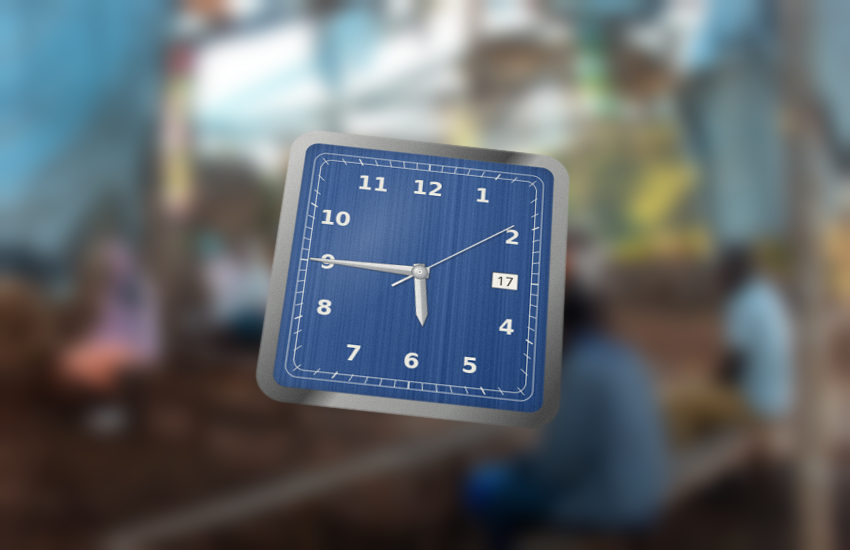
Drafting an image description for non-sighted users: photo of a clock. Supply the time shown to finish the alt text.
5:45:09
